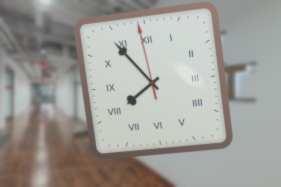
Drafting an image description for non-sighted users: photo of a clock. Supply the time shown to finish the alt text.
7:53:59
